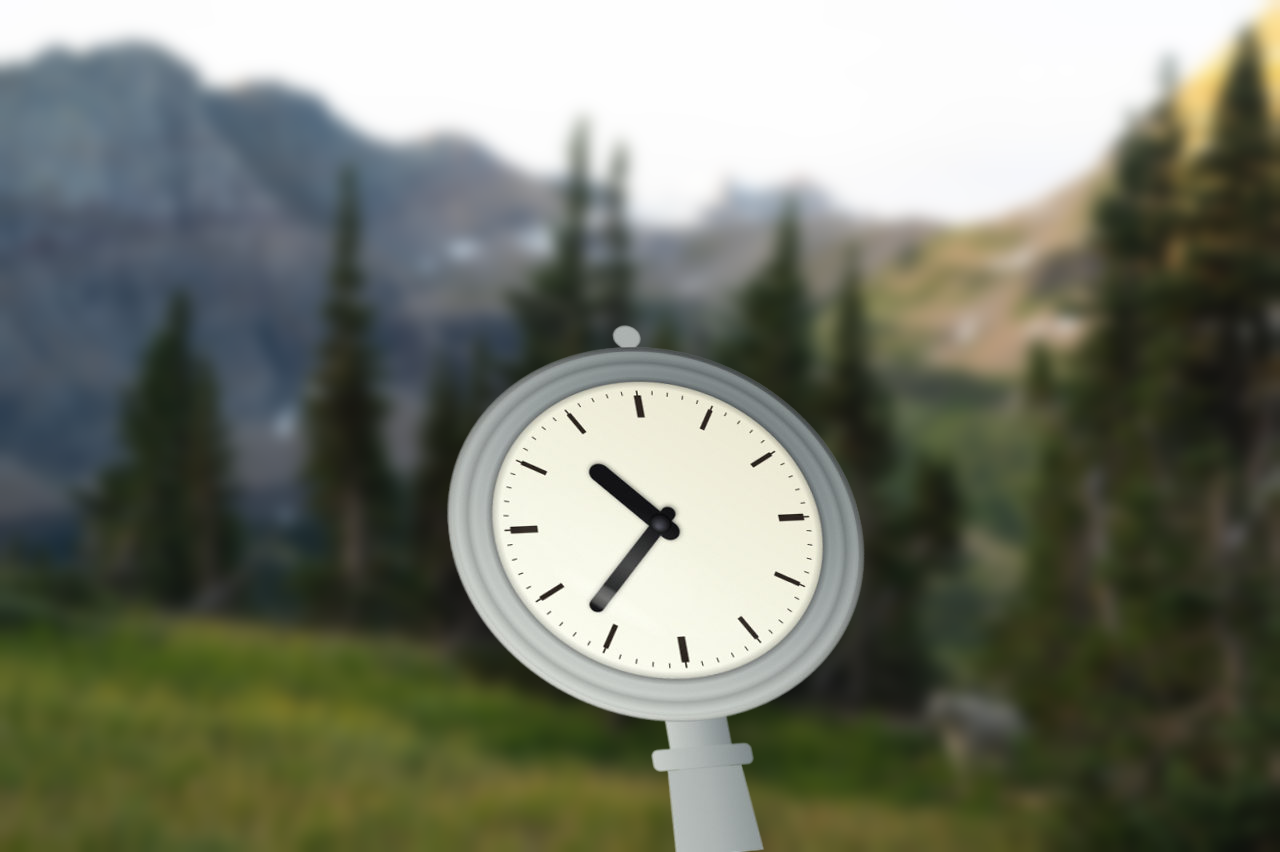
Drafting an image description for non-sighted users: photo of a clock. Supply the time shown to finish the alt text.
10:37
